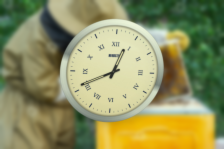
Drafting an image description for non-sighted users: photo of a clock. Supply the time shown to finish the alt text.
12:41
